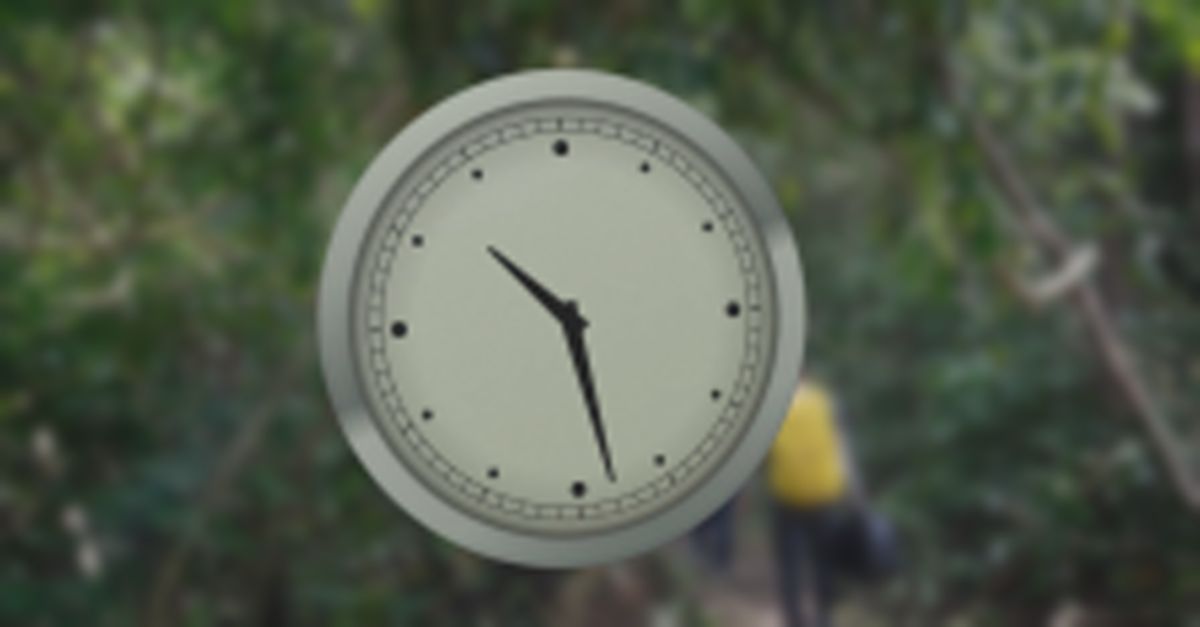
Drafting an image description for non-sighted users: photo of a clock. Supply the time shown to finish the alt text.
10:28
